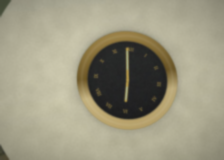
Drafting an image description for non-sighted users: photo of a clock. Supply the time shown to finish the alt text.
5:59
